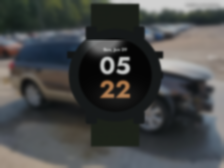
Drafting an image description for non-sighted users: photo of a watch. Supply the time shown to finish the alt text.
5:22
